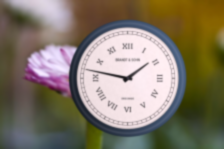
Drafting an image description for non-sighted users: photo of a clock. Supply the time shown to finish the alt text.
1:47
